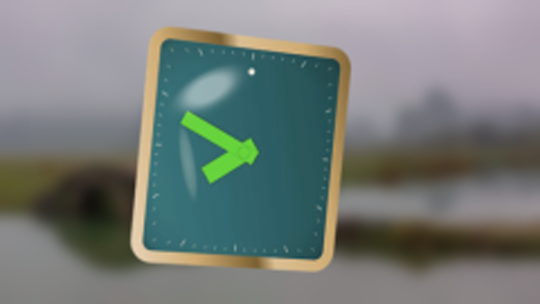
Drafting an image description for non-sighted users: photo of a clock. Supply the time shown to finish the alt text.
7:49
